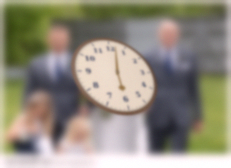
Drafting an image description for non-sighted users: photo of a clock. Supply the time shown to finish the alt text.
6:02
